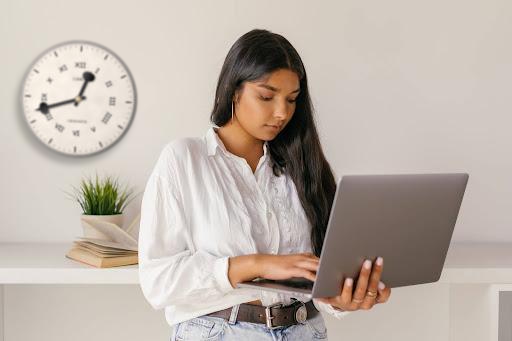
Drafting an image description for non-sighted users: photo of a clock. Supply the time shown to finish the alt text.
12:42
